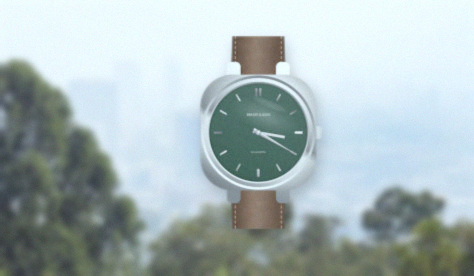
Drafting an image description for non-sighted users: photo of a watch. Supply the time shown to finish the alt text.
3:20
